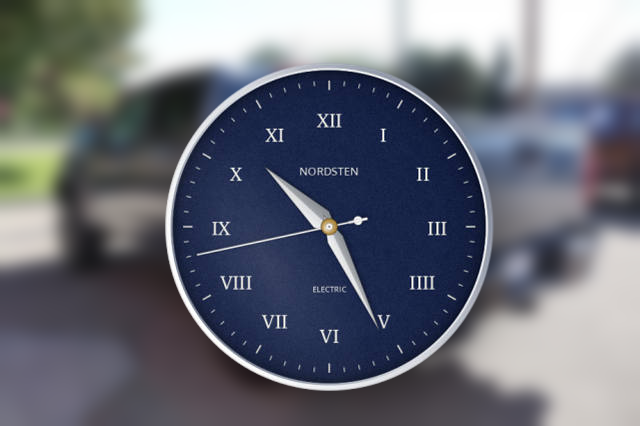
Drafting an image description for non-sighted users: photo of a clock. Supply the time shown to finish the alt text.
10:25:43
